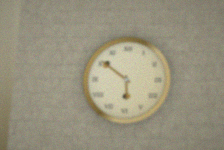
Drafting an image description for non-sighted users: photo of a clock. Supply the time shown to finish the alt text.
5:51
